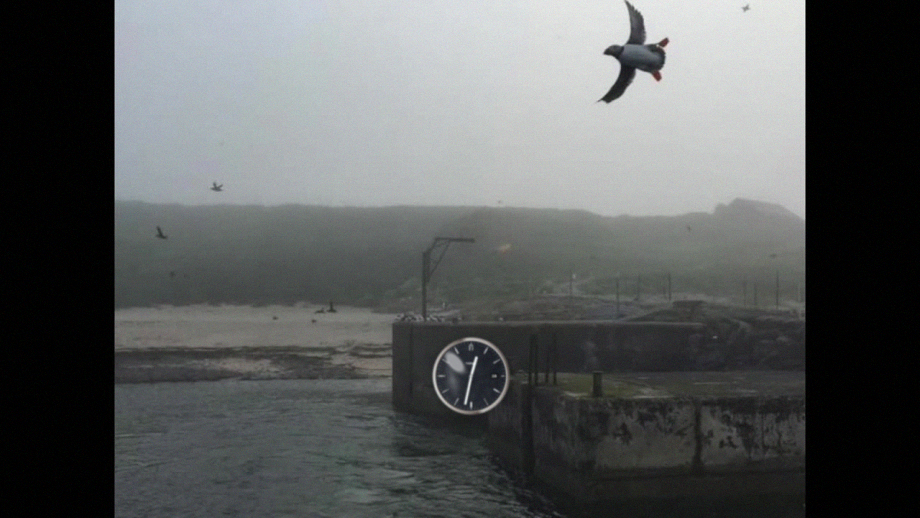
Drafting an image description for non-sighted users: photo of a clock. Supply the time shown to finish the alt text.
12:32
